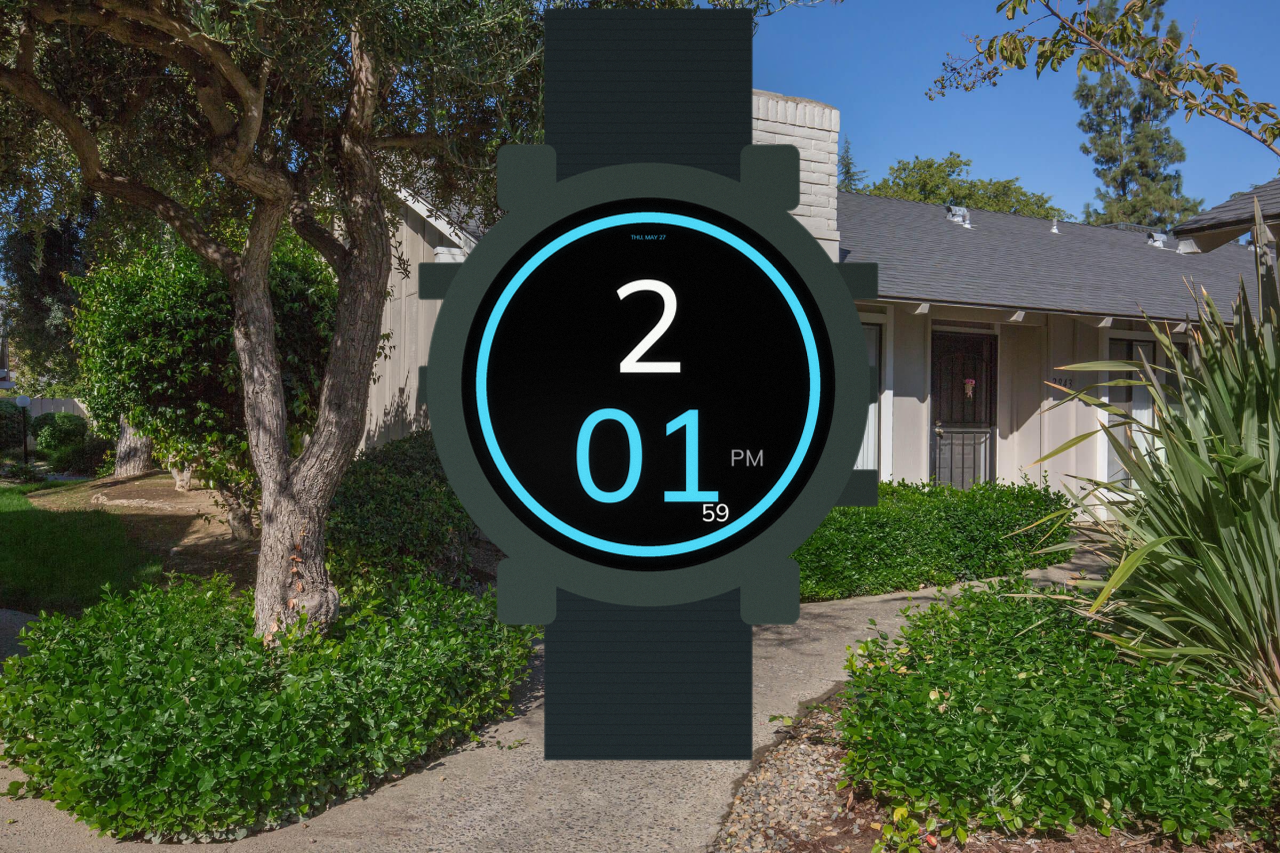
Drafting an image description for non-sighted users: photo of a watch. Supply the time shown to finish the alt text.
2:01:59
